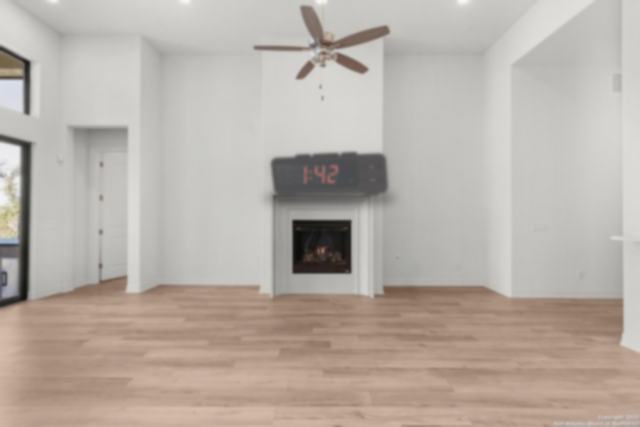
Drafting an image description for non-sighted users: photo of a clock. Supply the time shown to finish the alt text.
1:42
